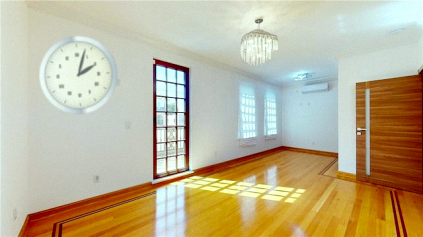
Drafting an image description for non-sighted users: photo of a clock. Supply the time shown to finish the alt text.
2:03
